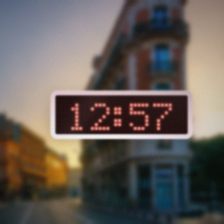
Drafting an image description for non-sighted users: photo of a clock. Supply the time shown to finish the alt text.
12:57
